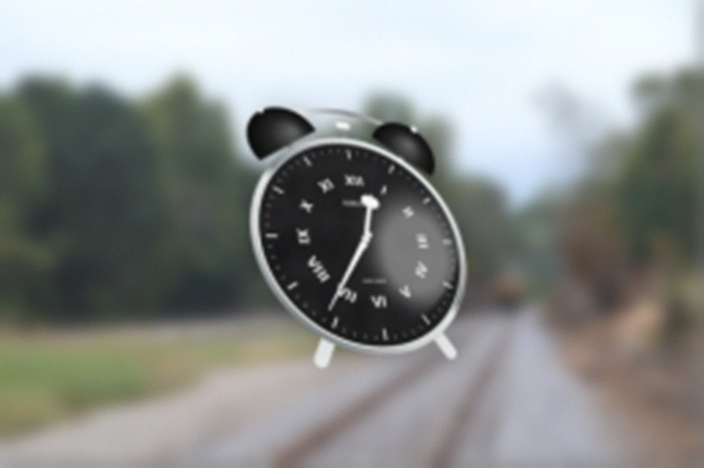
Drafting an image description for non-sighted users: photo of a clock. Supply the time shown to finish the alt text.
12:36
